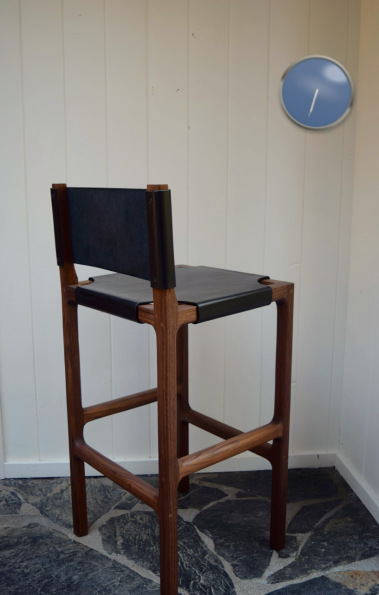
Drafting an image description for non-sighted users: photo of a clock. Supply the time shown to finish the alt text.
6:33
